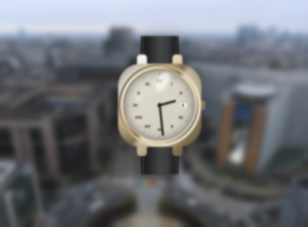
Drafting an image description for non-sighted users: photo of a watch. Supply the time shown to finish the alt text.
2:29
